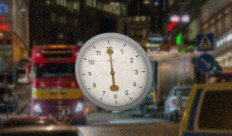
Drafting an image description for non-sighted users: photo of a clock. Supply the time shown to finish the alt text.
6:00
